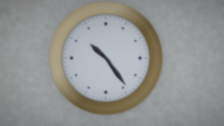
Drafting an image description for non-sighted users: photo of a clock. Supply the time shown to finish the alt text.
10:24
